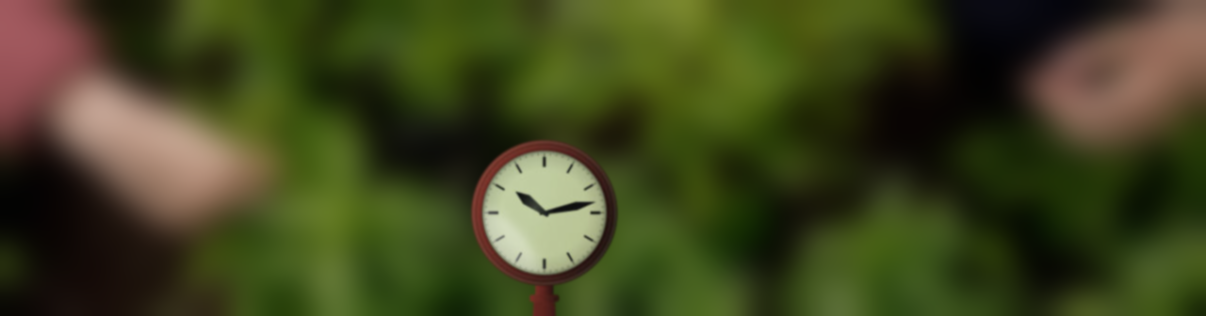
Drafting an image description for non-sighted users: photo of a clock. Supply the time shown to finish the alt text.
10:13
